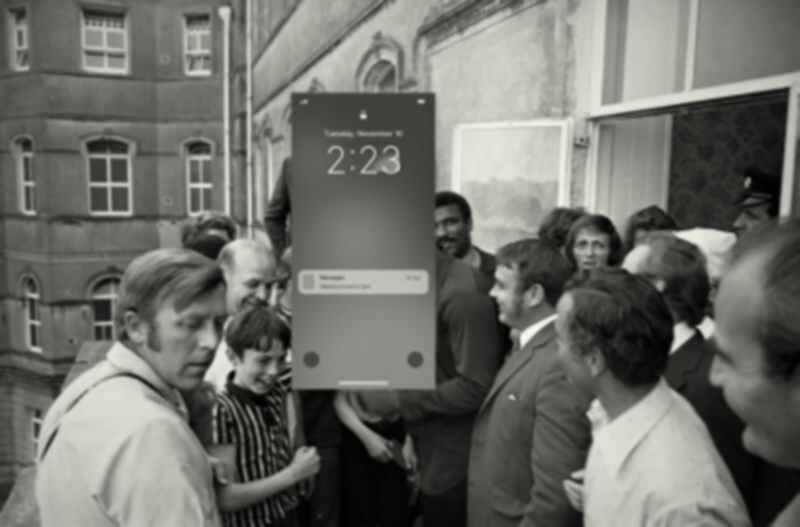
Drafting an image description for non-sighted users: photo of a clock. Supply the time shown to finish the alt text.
2:23
